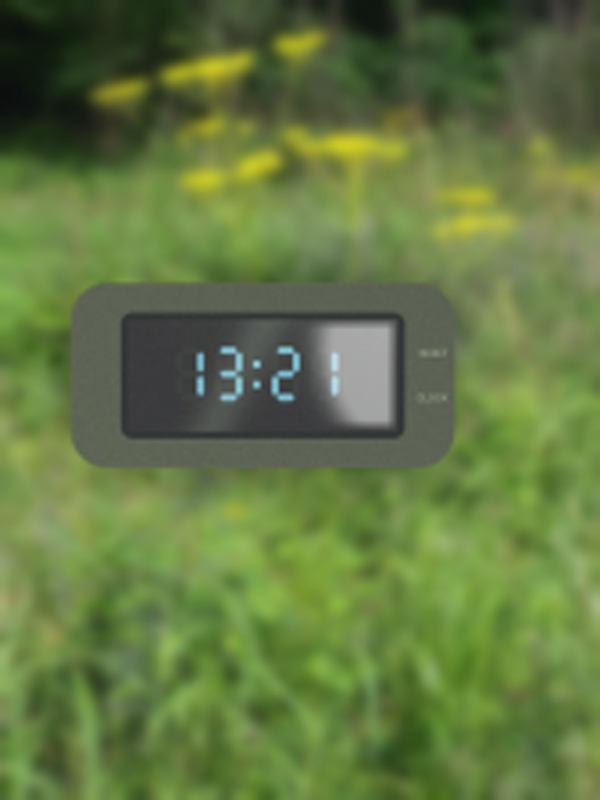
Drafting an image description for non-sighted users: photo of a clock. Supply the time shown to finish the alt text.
13:21
